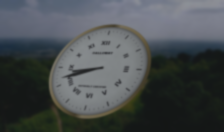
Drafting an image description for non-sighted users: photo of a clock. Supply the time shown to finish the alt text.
8:42
